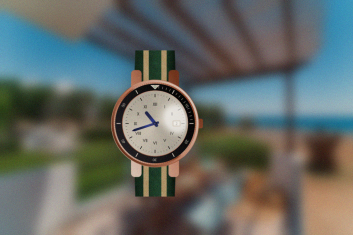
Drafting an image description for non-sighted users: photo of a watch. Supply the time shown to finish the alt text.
10:42
